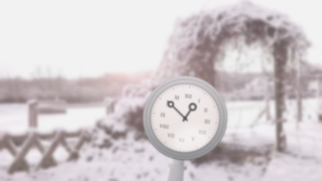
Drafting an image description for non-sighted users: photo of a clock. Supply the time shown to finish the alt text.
12:51
